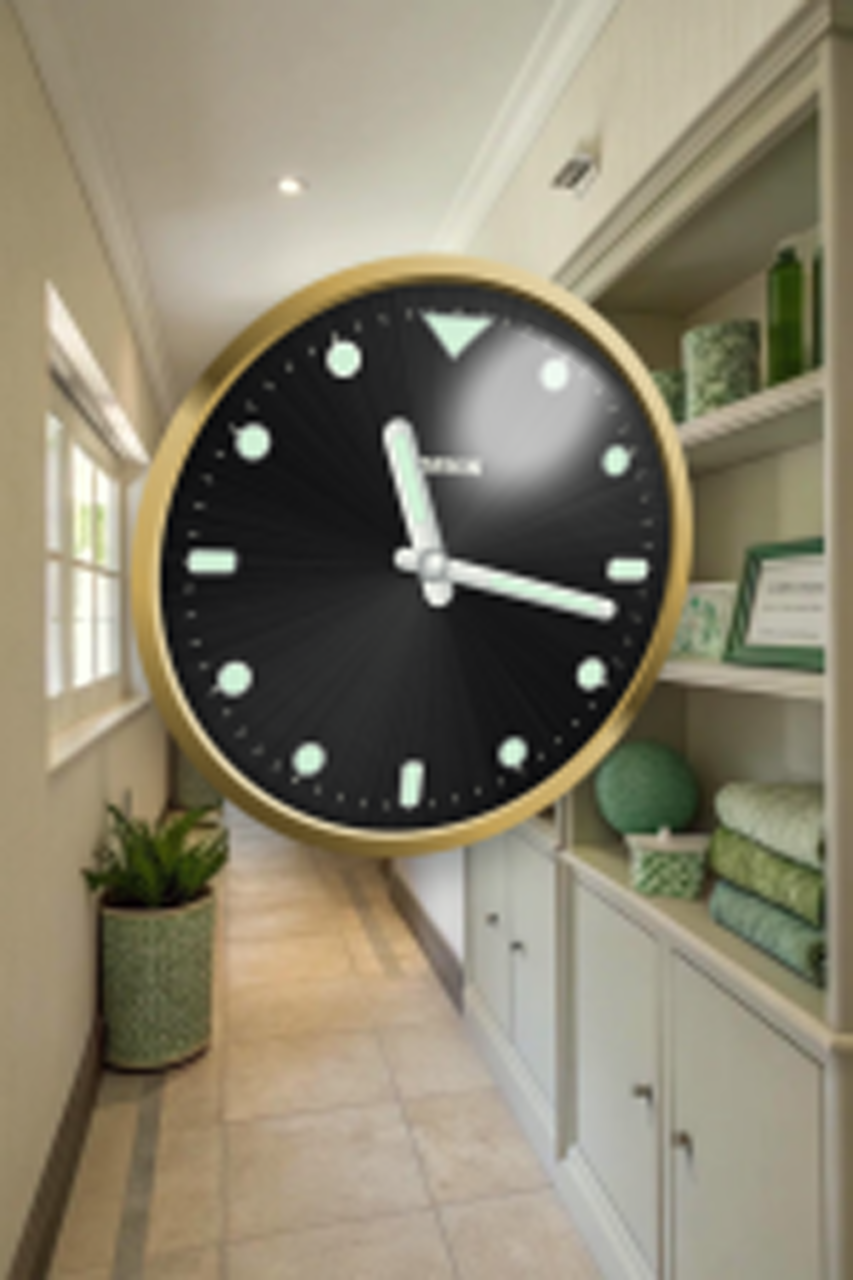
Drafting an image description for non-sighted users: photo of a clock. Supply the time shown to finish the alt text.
11:17
